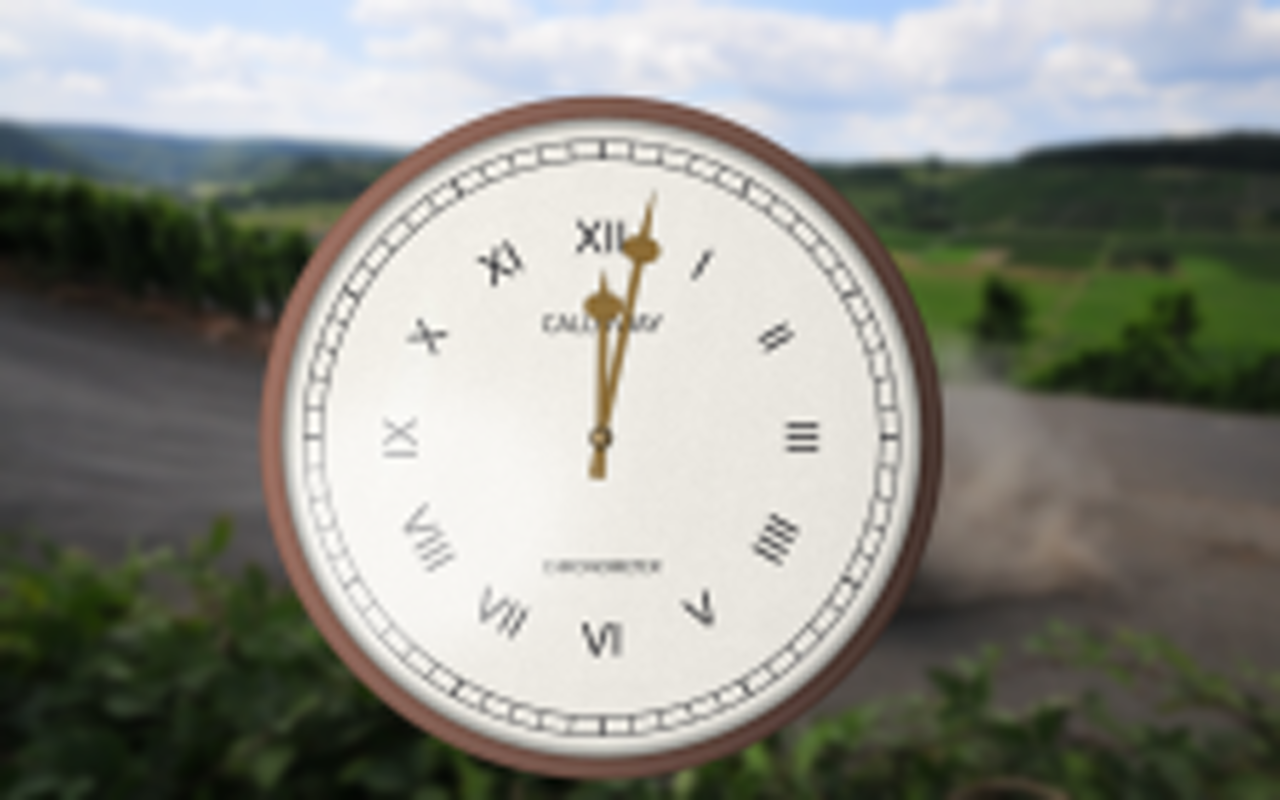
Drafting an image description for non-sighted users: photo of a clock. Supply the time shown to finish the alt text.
12:02
